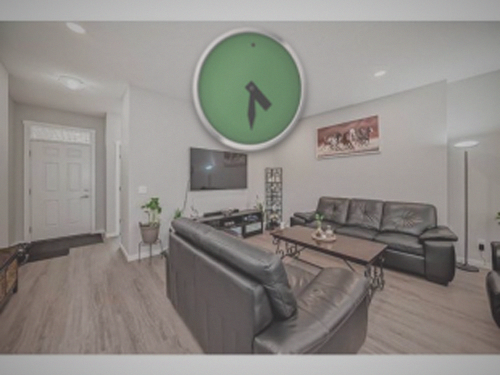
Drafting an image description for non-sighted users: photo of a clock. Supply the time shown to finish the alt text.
4:30
